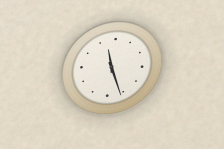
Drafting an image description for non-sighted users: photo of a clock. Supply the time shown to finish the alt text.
11:26
